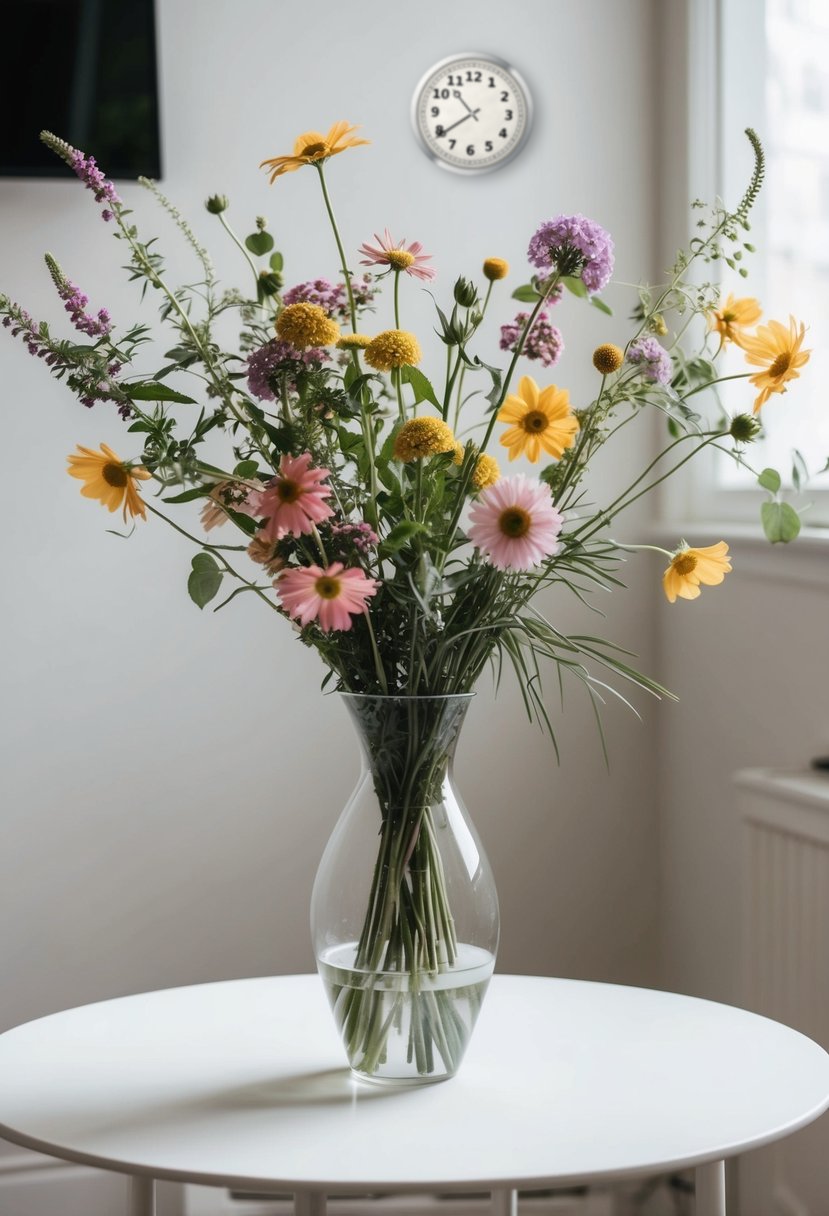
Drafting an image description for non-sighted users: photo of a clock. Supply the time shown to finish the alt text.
10:39
